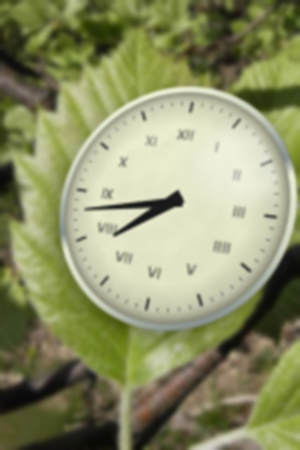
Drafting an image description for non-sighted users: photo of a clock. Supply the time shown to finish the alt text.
7:43
